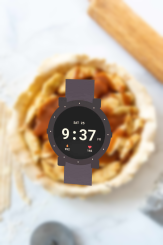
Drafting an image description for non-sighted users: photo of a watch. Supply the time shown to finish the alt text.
9:37
